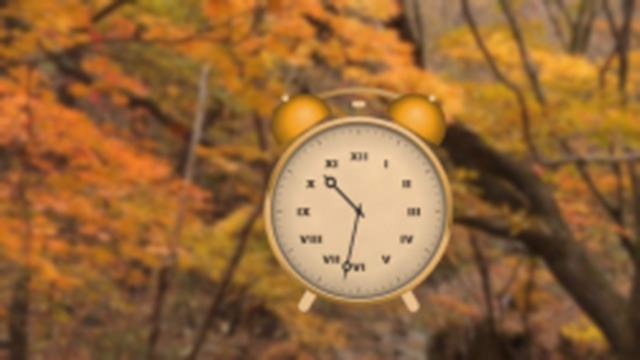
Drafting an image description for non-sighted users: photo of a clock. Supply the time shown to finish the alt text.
10:32
